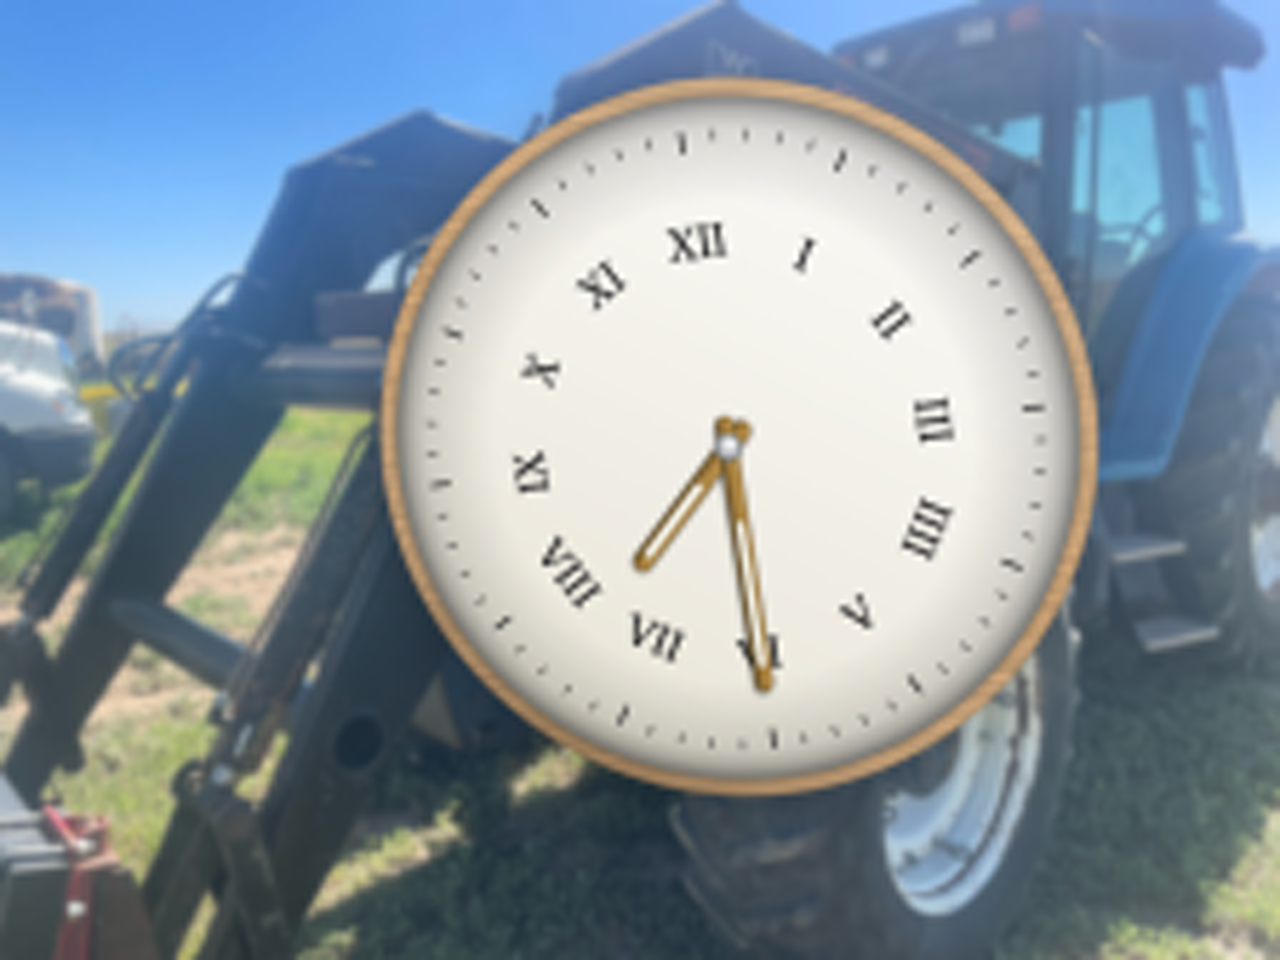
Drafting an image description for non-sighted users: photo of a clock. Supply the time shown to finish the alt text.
7:30
